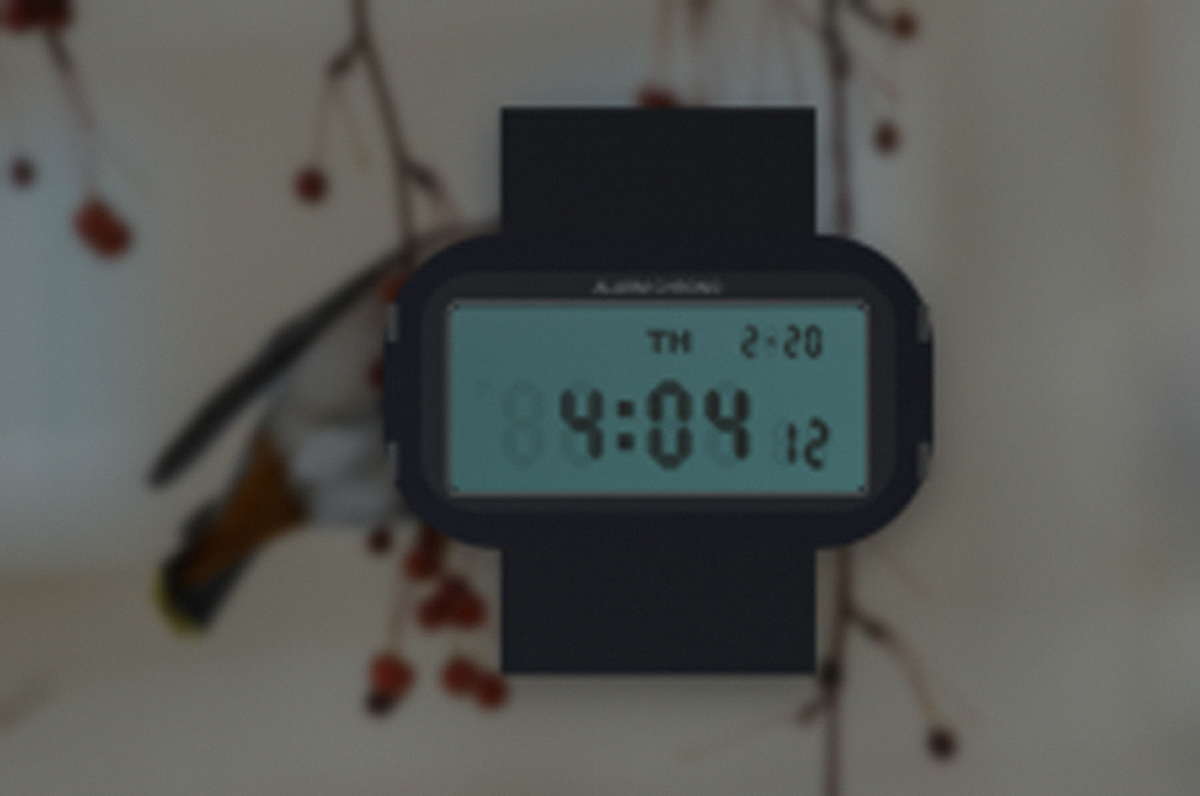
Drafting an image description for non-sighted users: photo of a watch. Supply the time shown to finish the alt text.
4:04:12
